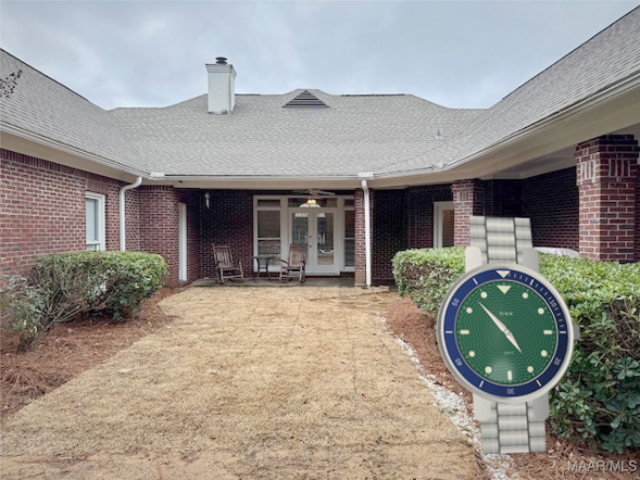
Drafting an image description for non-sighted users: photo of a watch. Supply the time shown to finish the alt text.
4:53
